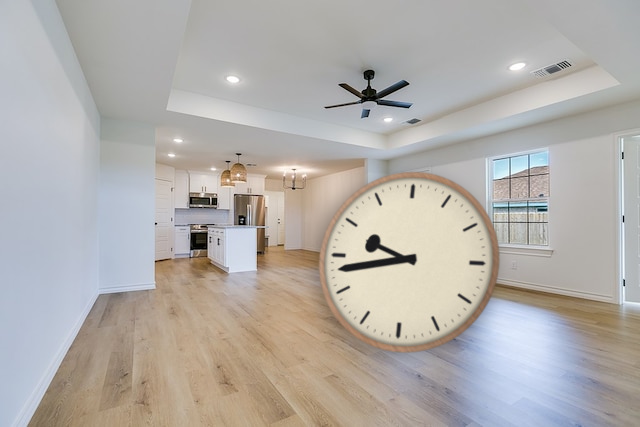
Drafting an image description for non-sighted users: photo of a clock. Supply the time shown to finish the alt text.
9:43
